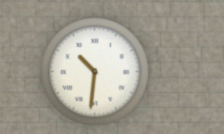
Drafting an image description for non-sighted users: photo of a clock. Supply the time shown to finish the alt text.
10:31
